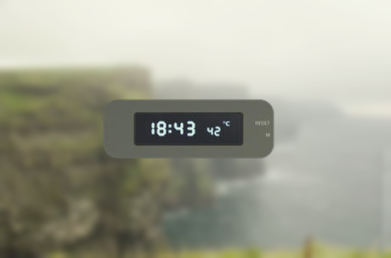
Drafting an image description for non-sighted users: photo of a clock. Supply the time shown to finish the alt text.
18:43
